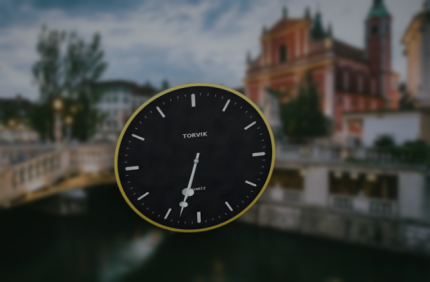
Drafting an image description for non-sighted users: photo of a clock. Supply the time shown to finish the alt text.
6:33
